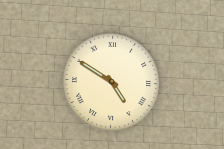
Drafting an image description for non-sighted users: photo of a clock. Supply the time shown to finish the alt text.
4:50
